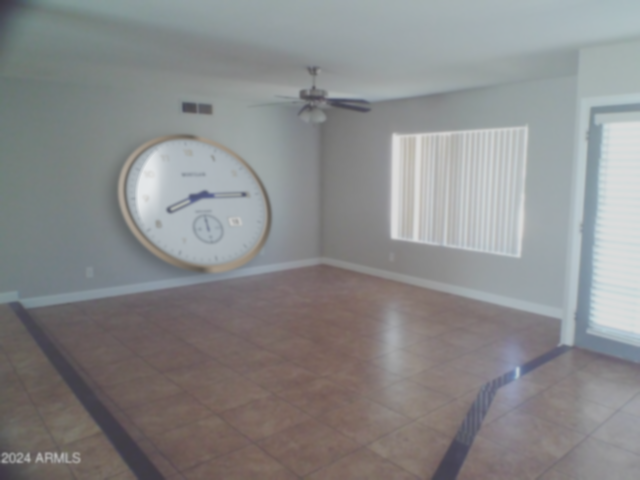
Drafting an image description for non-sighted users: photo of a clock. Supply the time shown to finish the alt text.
8:15
